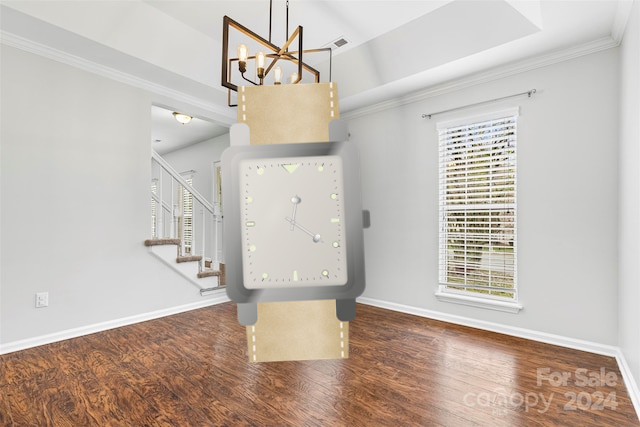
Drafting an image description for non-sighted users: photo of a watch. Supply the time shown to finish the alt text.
12:21
